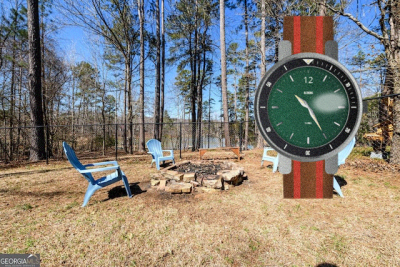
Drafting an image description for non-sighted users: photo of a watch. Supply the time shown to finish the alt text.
10:25
